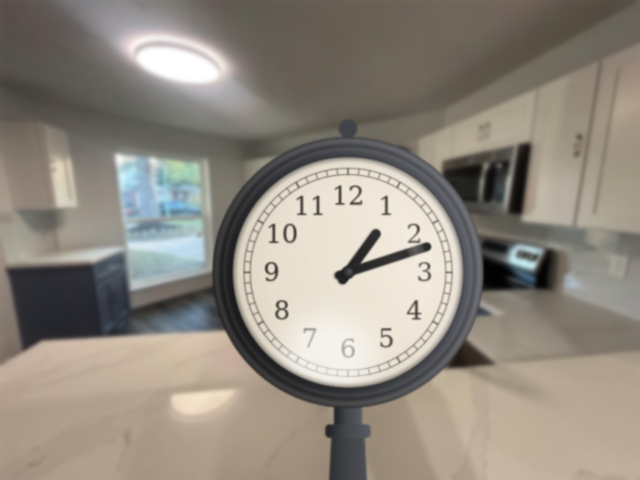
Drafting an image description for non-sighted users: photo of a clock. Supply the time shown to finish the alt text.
1:12
